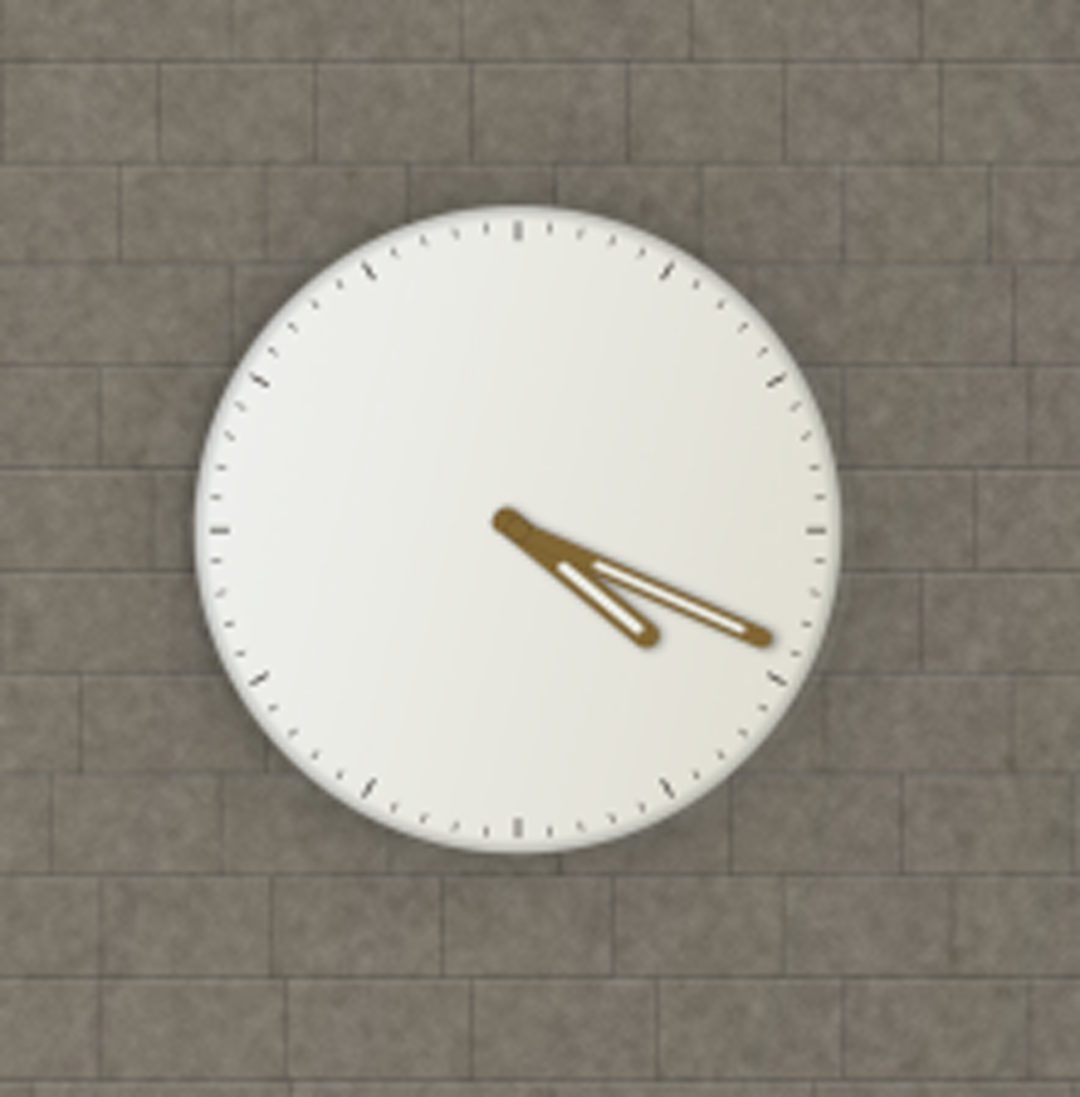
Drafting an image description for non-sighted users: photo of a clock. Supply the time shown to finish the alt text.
4:19
